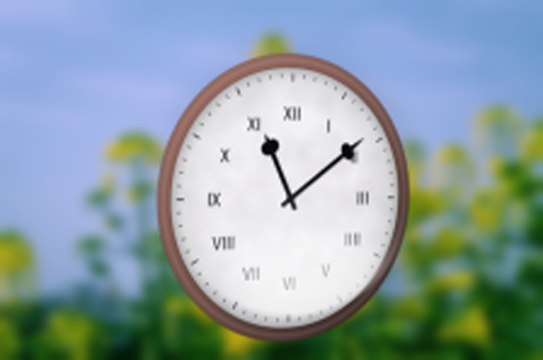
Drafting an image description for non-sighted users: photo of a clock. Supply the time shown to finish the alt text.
11:09
